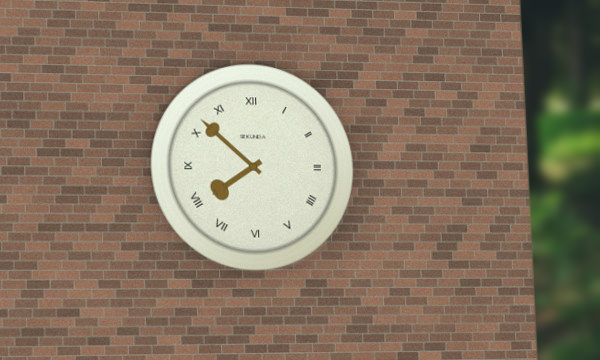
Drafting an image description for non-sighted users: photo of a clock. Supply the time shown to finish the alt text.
7:52
